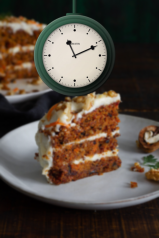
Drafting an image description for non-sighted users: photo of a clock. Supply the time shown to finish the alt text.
11:11
